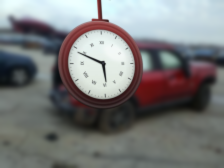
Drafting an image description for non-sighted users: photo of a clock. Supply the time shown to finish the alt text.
5:49
